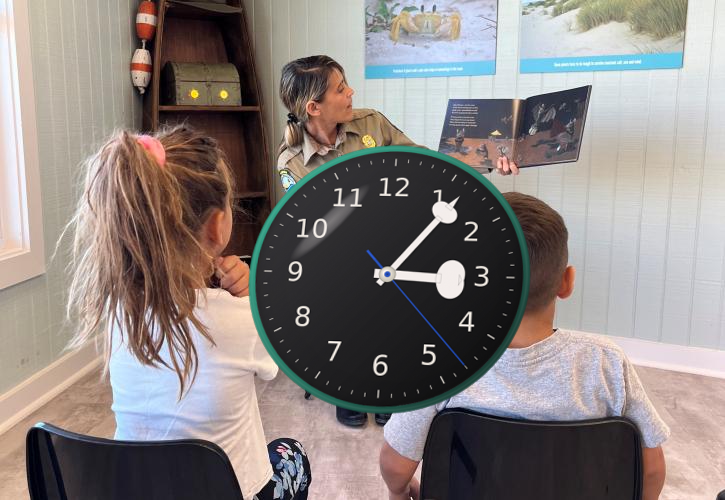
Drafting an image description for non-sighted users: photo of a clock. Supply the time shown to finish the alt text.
3:06:23
